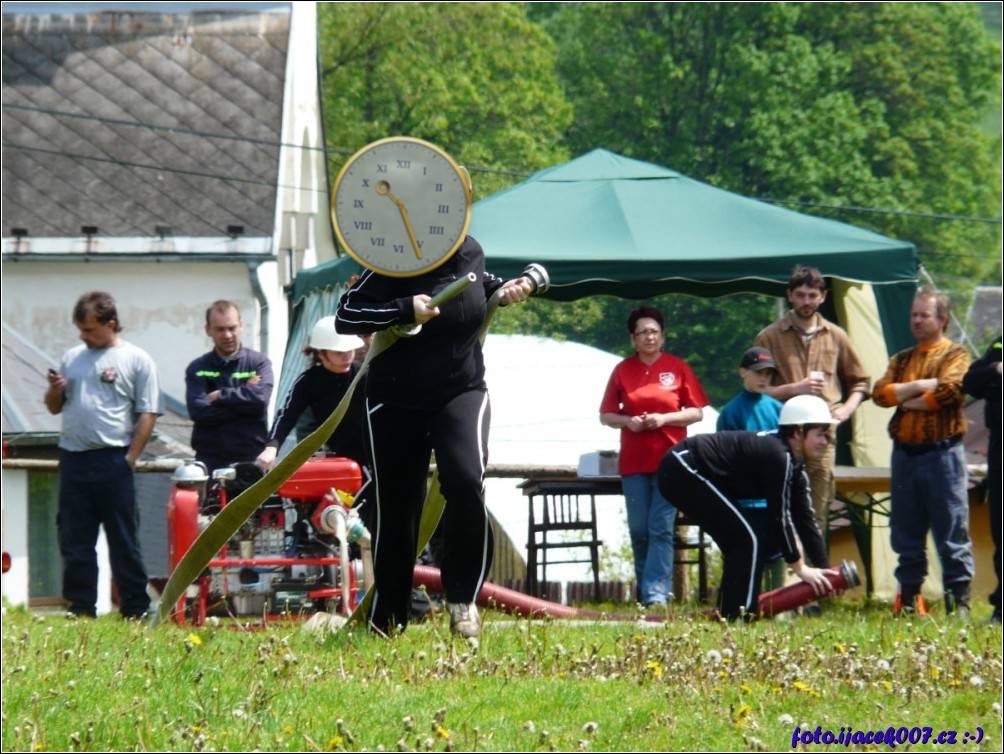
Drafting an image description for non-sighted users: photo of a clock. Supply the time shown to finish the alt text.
10:26
